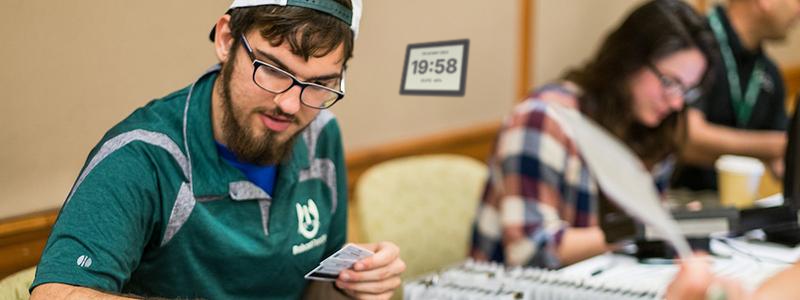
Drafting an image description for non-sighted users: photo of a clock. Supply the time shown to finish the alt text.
19:58
